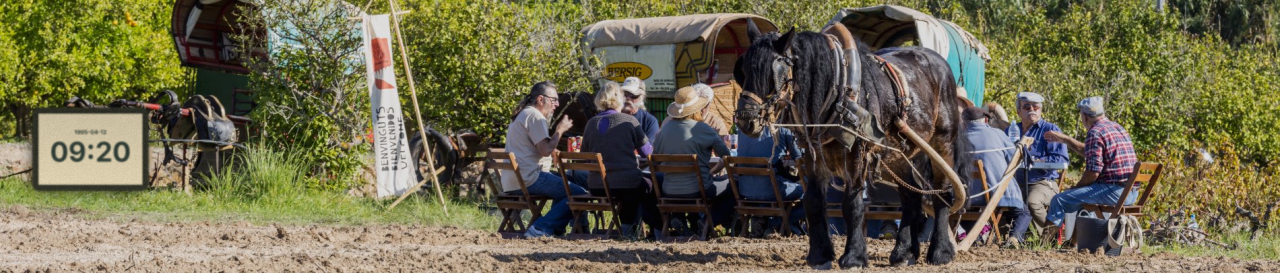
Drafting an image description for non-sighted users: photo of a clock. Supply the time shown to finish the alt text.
9:20
